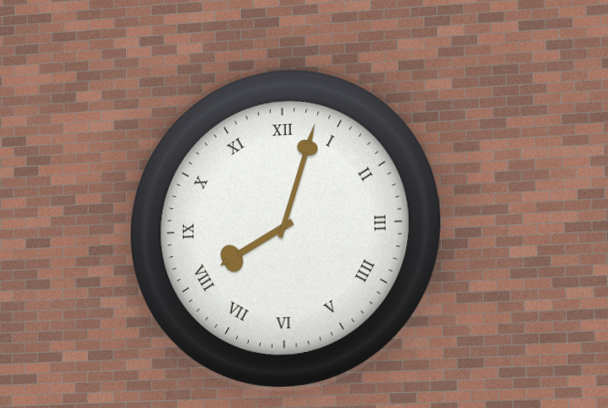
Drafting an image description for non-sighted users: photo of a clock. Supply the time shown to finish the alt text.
8:03
